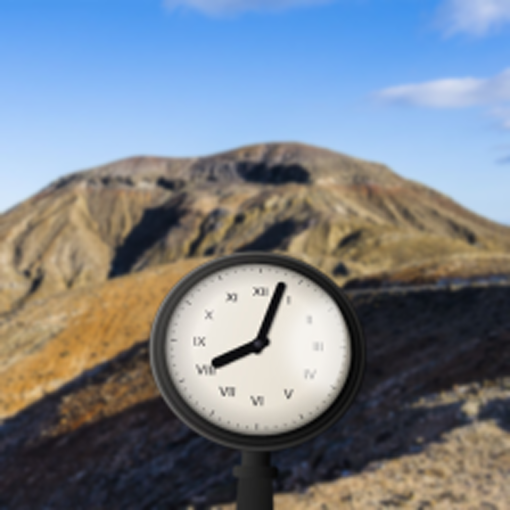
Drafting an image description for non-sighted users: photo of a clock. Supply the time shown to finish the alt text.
8:03
